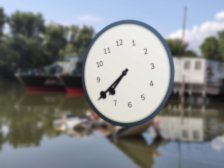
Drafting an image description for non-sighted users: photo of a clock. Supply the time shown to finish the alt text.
7:40
